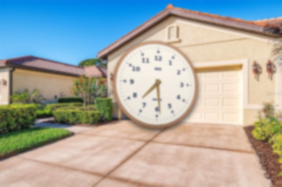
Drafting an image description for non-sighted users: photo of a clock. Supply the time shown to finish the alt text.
7:29
